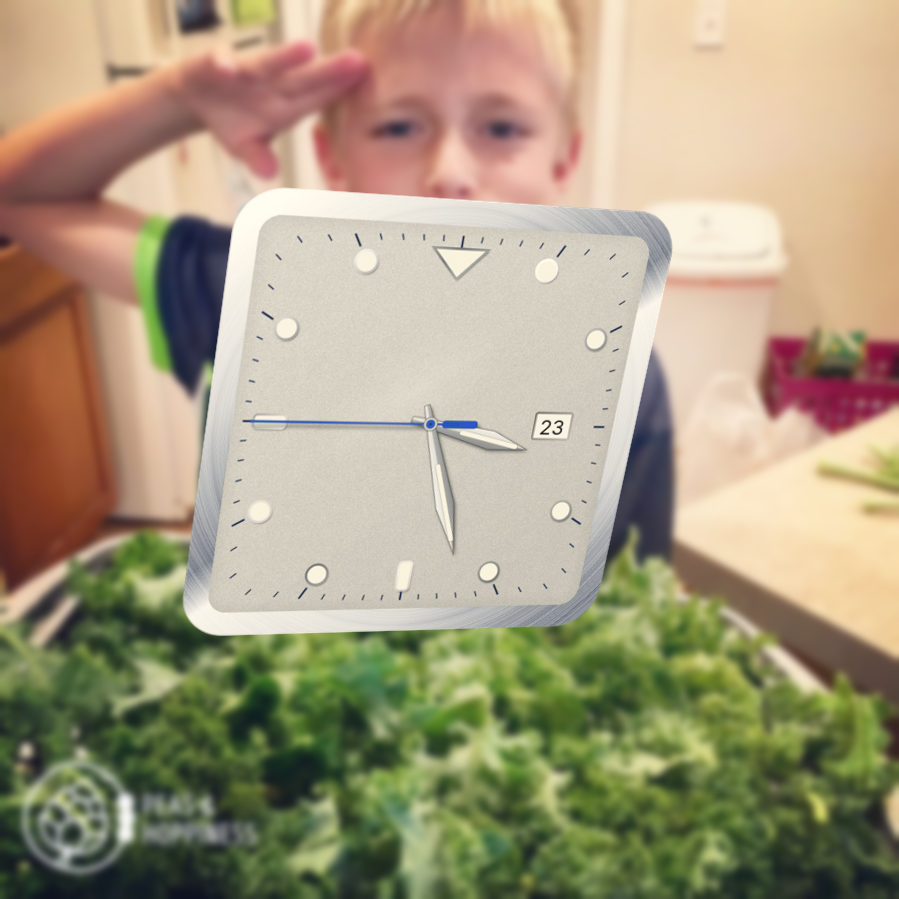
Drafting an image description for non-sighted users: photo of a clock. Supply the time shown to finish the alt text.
3:26:45
